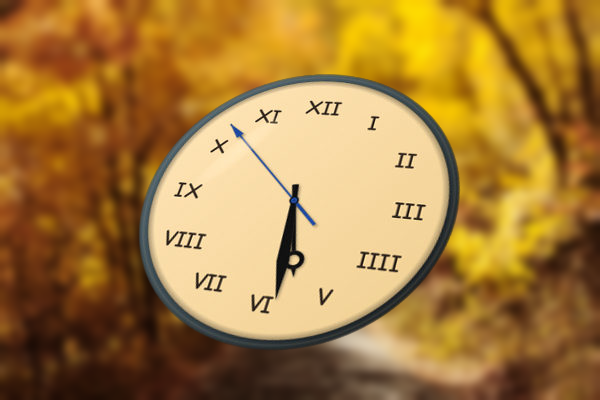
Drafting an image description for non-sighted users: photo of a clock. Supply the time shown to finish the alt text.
5:28:52
